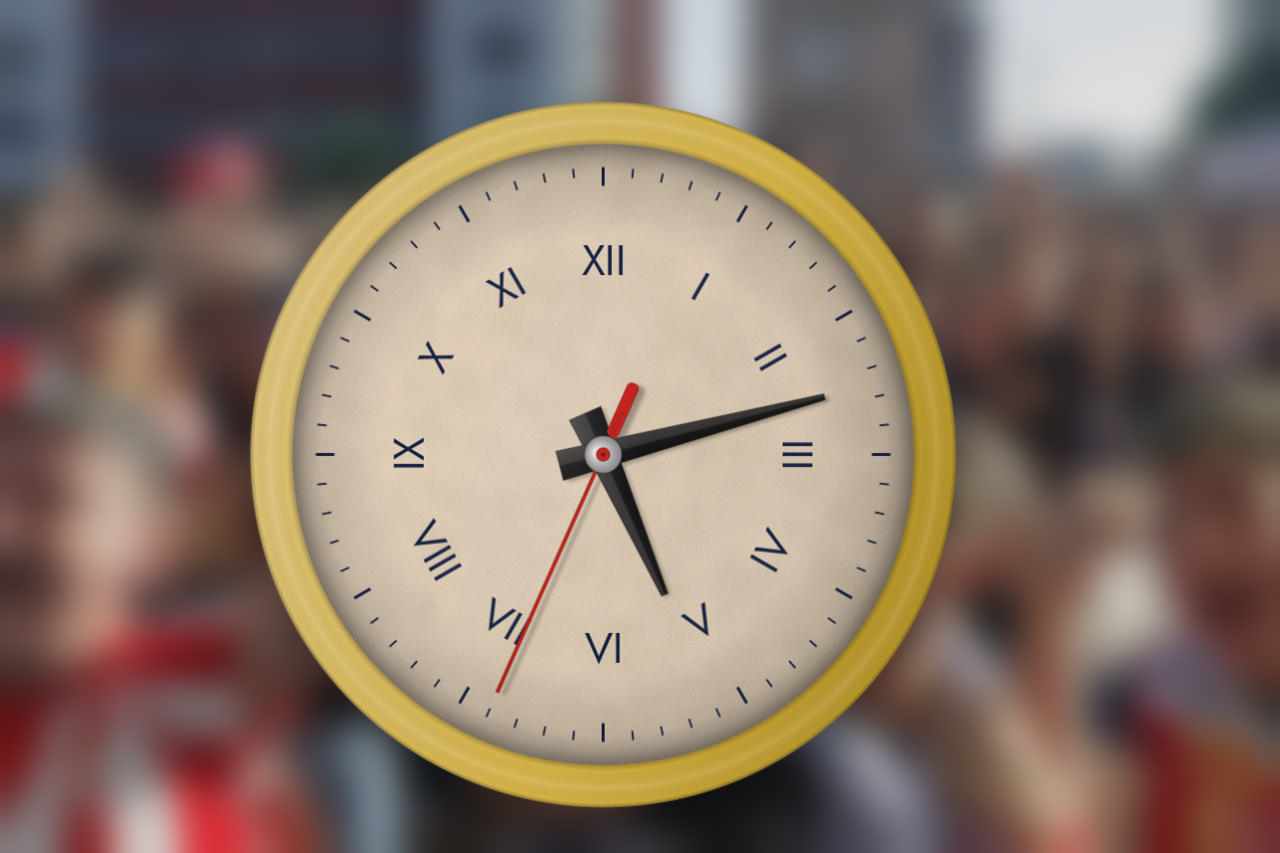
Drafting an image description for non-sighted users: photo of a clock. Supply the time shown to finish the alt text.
5:12:34
